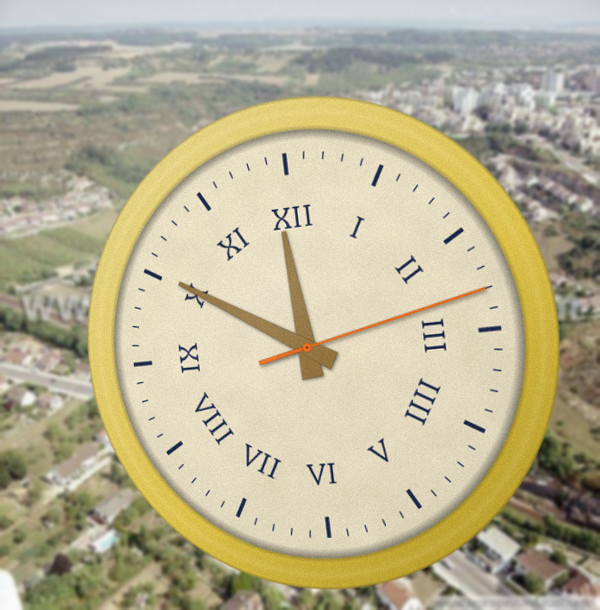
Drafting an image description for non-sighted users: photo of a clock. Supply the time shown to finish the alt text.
11:50:13
